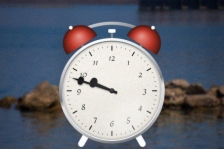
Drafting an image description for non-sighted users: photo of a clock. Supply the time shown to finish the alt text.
9:48
